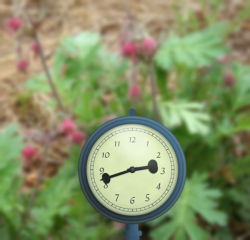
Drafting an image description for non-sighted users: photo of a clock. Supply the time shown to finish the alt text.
2:42
